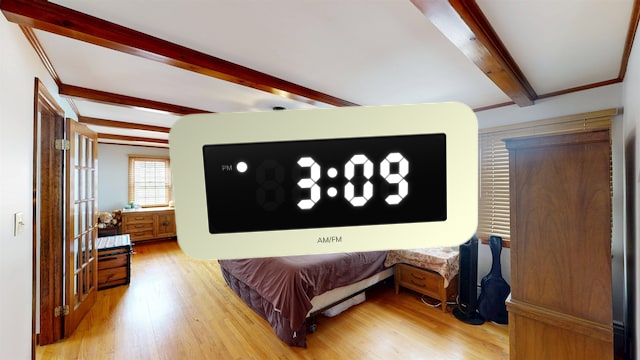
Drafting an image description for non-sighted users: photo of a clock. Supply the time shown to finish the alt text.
3:09
